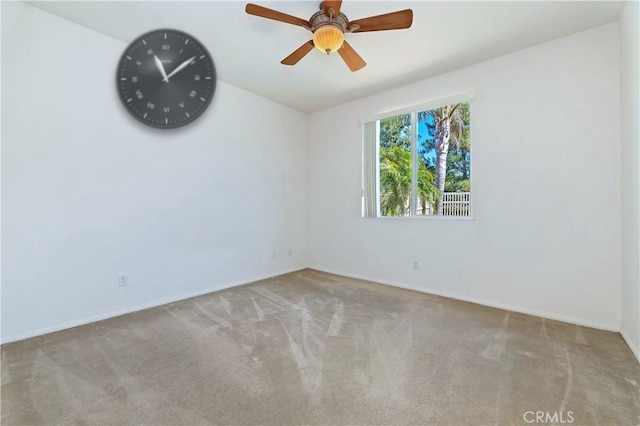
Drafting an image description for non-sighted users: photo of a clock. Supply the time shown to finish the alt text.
11:09
